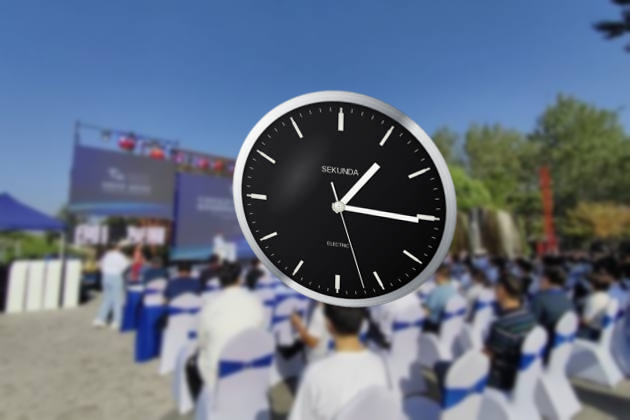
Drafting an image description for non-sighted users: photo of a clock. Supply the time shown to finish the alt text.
1:15:27
